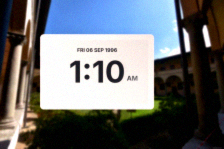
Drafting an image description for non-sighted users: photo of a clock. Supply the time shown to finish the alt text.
1:10
